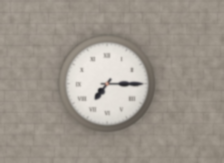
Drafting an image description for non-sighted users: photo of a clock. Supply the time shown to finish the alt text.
7:15
